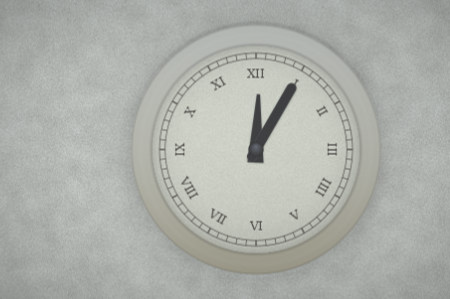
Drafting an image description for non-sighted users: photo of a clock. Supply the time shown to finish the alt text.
12:05
